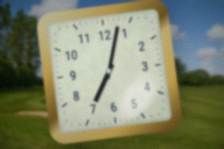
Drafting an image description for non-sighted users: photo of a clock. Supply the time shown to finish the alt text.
7:03
